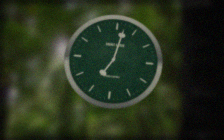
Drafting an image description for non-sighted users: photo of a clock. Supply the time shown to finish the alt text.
7:02
